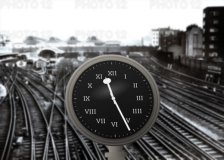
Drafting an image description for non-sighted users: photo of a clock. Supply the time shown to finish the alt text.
11:26
